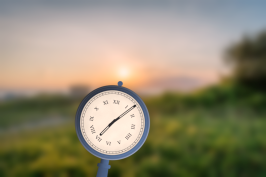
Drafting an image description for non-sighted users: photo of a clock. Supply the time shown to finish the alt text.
7:07
